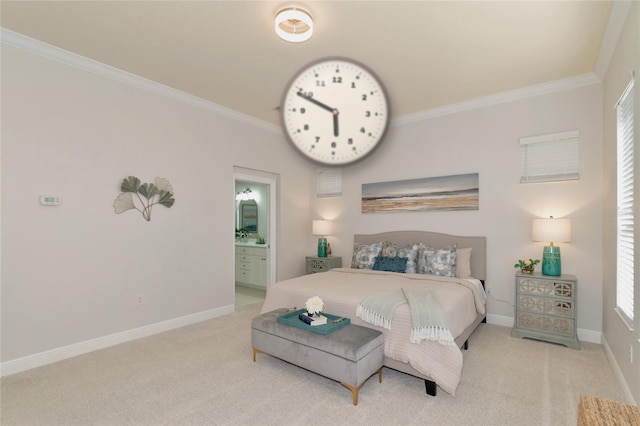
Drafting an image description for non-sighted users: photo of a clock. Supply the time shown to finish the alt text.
5:49
